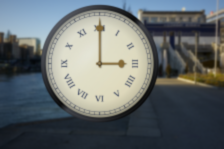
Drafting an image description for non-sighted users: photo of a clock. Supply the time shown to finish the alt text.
3:00
